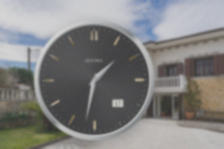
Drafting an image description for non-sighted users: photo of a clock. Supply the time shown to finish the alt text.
1:32
